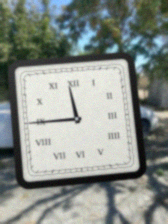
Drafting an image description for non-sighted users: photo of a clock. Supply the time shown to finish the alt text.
11:45
